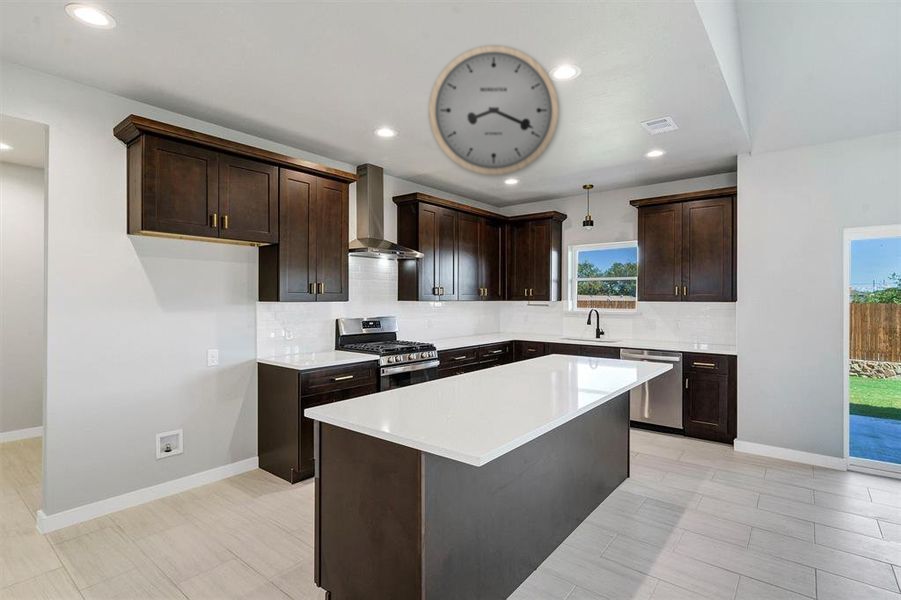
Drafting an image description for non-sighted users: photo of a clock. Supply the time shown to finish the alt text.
8:19
